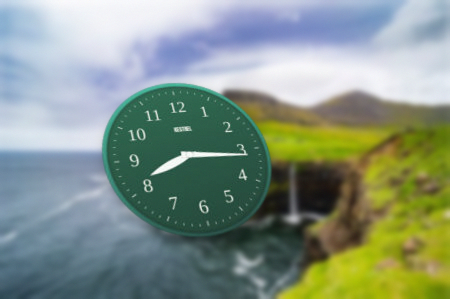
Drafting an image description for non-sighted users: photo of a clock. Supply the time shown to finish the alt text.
8:16
